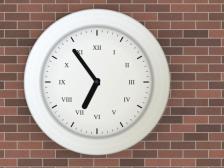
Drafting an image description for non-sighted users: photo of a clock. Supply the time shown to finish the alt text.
6:54
